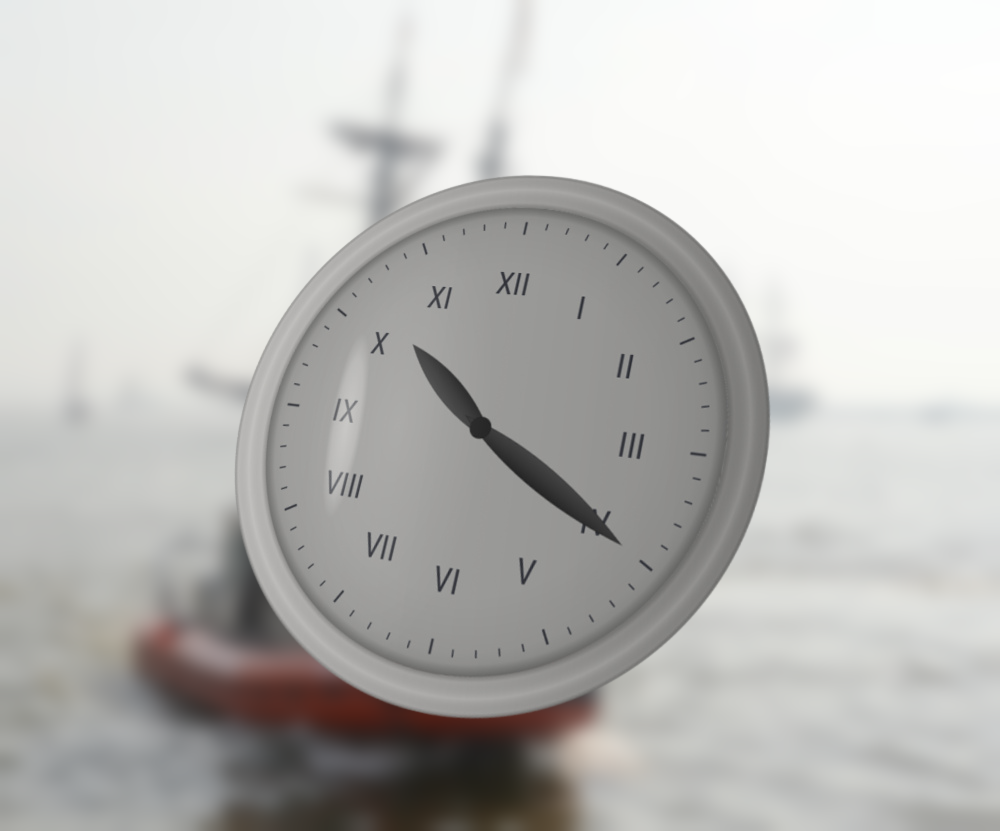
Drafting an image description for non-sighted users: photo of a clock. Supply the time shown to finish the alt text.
10:20
